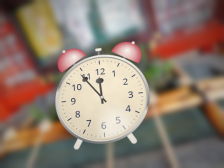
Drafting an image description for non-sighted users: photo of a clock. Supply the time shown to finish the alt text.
11:54
